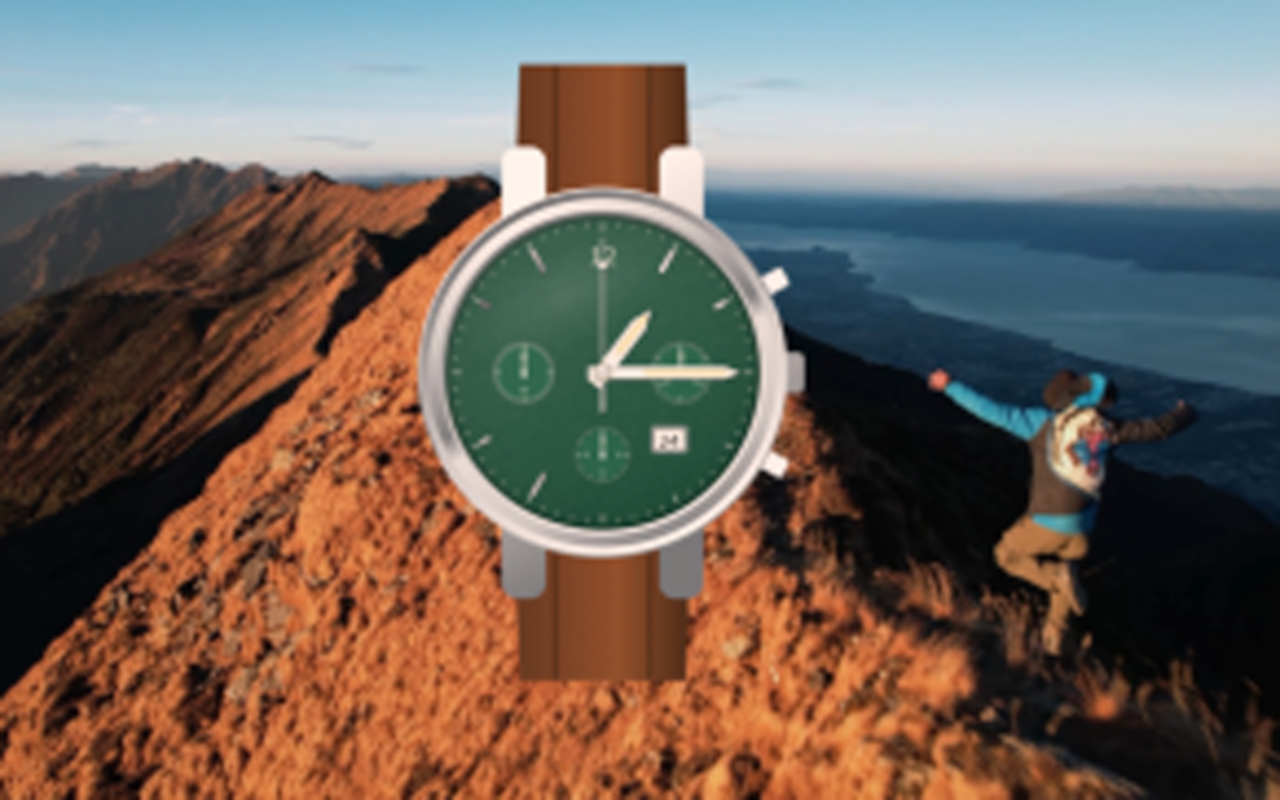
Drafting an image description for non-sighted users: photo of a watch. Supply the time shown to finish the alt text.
1:15
